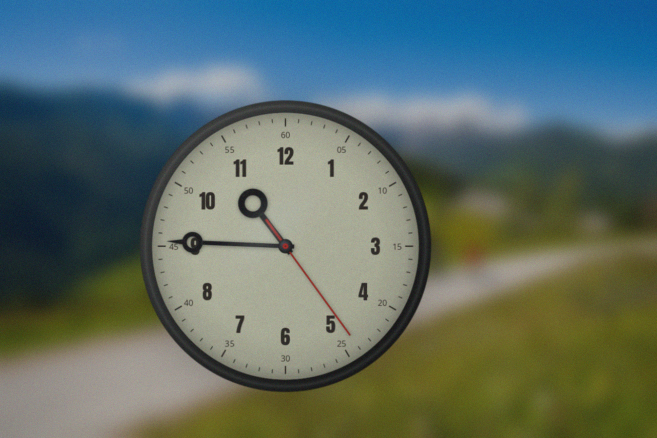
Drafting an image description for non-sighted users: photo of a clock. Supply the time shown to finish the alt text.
10:45:24
